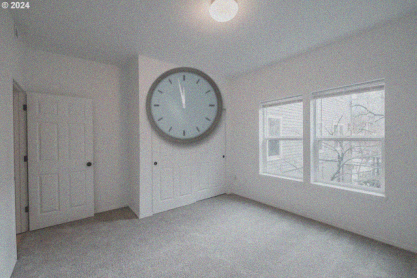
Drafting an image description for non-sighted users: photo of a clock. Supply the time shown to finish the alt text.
11:58
